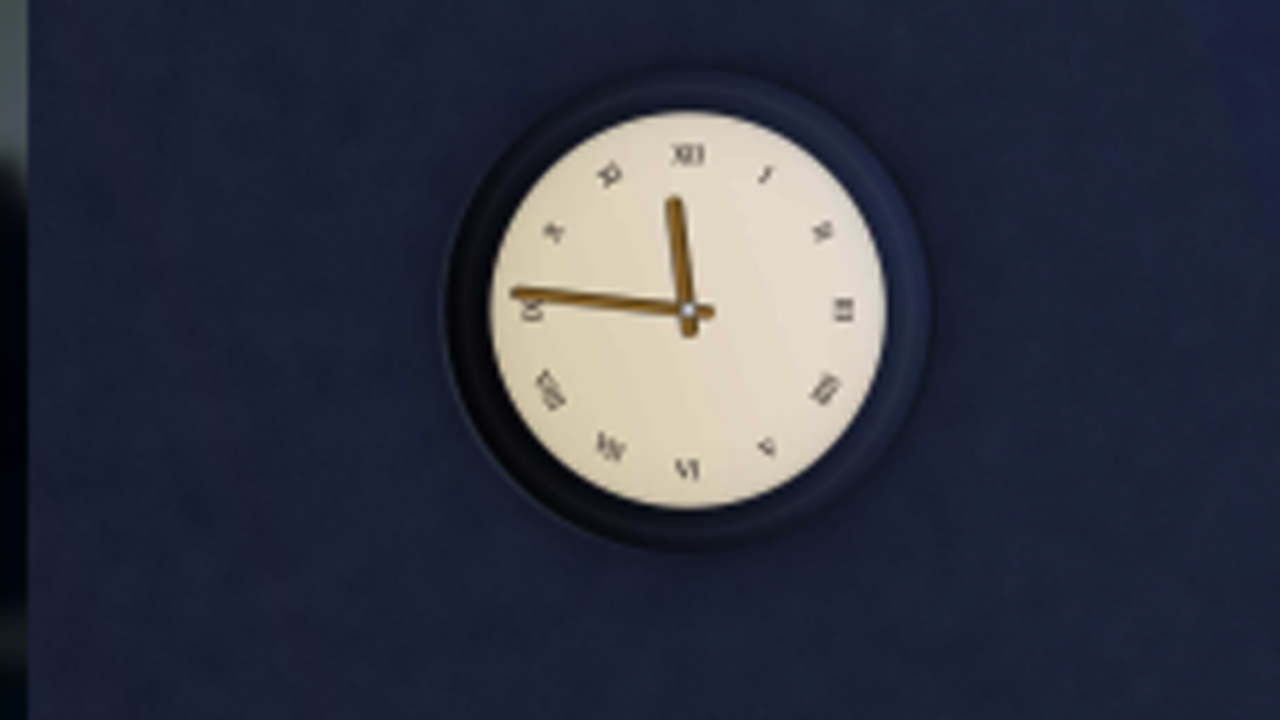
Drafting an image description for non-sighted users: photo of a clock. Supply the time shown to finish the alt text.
11:46
